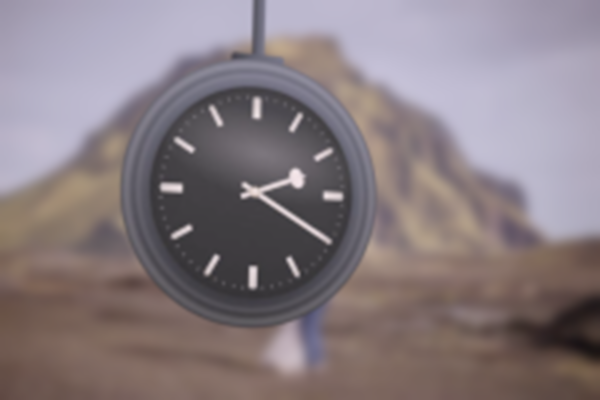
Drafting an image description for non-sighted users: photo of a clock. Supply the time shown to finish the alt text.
2:20
